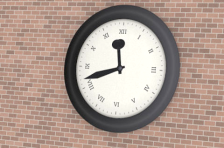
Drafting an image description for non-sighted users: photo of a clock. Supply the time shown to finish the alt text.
11:42
